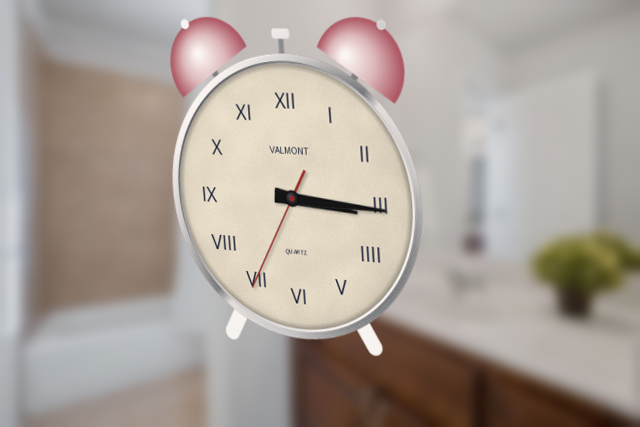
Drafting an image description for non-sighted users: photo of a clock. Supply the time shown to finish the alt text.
3:15:35
